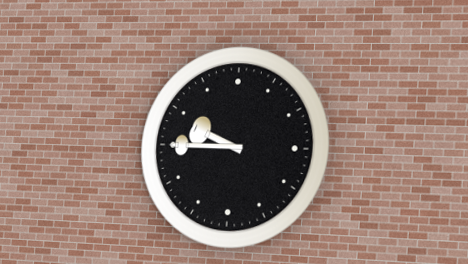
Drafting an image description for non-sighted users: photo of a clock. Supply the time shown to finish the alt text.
9:45
